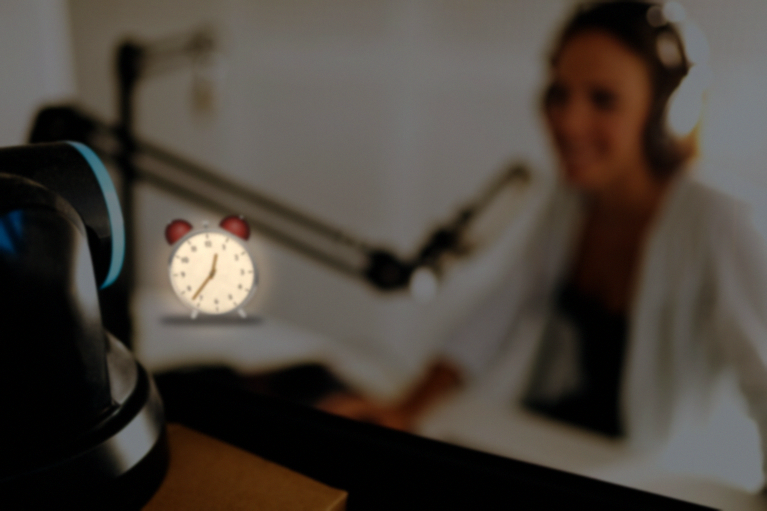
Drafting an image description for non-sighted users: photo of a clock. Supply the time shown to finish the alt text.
12:37
